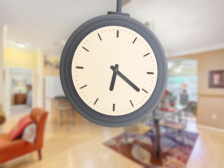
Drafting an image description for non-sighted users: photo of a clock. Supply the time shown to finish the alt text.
6:21
